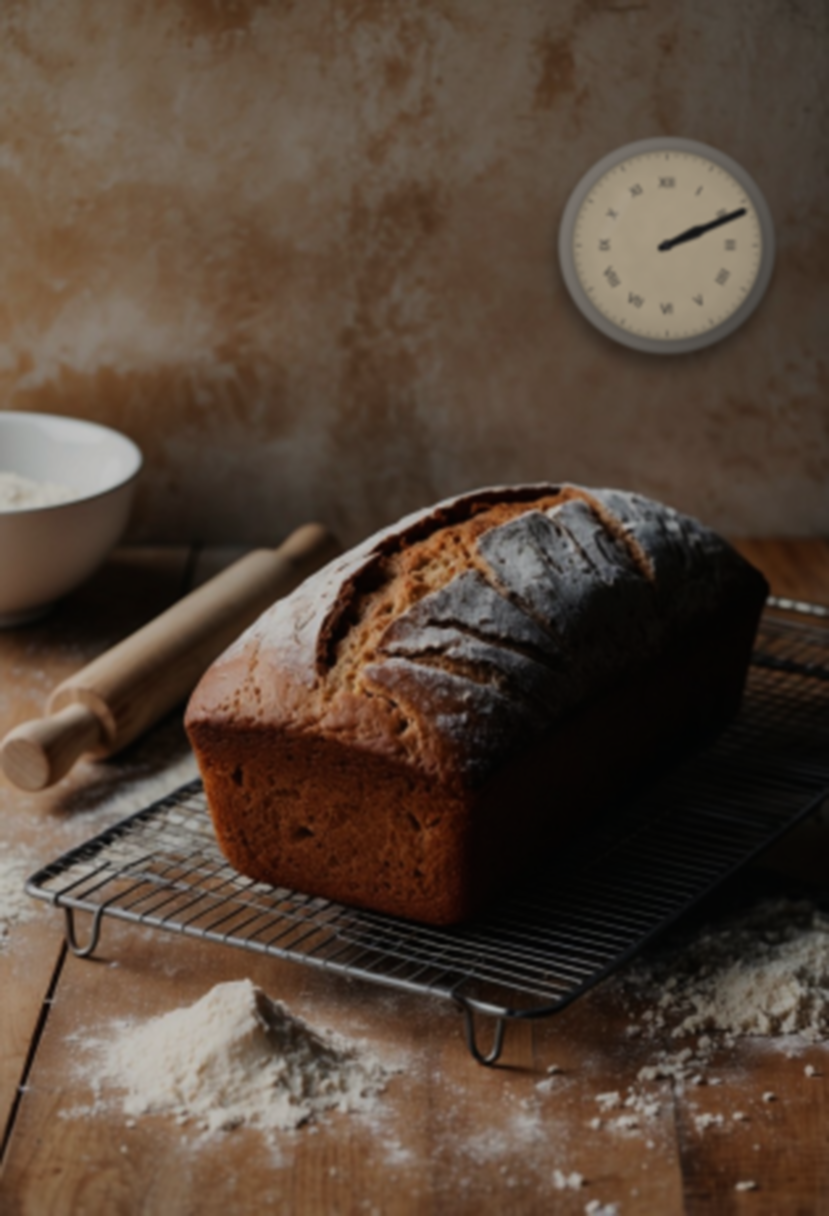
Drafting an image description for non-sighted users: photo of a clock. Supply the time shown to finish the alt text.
2:11
